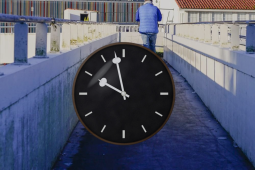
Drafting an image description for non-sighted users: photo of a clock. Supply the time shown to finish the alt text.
9:58
